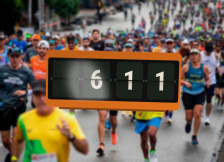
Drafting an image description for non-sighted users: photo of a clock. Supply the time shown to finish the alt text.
6:11
